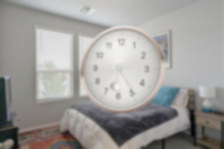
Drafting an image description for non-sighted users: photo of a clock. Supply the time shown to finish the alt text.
6:24
